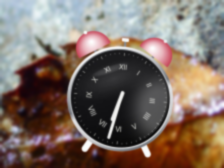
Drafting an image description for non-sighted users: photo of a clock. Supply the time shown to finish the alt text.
6:32
